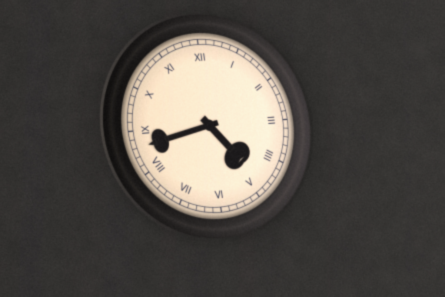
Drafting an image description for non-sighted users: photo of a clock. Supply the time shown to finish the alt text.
4:43
